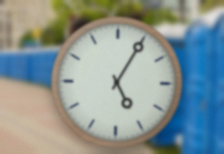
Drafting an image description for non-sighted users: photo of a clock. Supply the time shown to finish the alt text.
5:05
